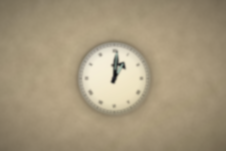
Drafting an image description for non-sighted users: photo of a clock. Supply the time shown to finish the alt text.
1:01
